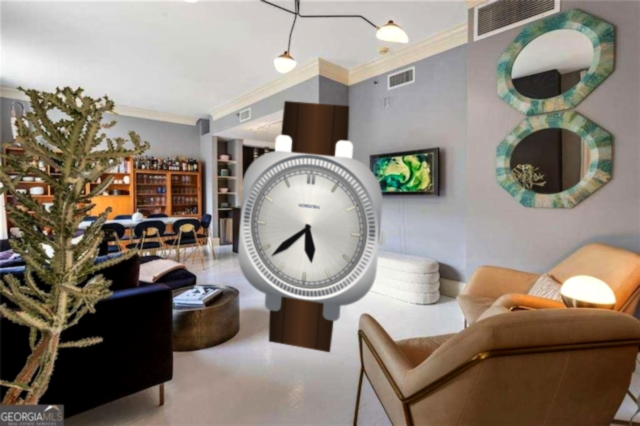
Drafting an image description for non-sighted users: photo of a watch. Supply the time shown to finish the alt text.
5:38
